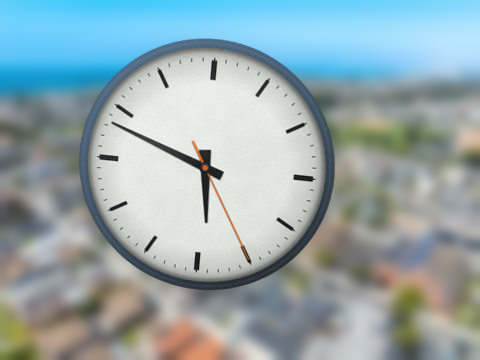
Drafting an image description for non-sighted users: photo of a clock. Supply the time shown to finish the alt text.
5:48:25
